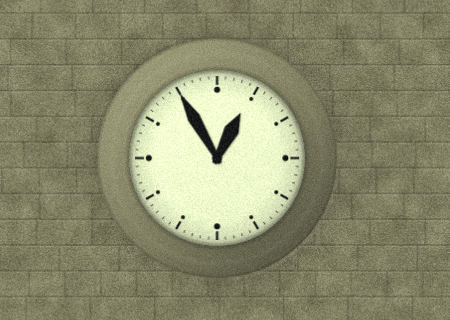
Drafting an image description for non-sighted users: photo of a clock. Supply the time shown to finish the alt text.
12:55
